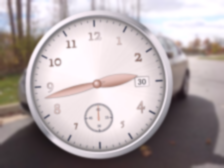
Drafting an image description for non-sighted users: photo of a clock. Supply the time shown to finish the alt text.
2:43
